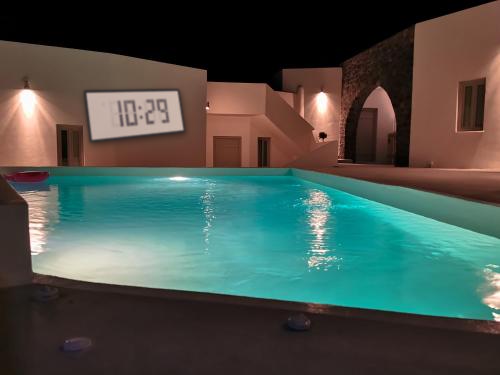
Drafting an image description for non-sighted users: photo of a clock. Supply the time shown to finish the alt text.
10:29
